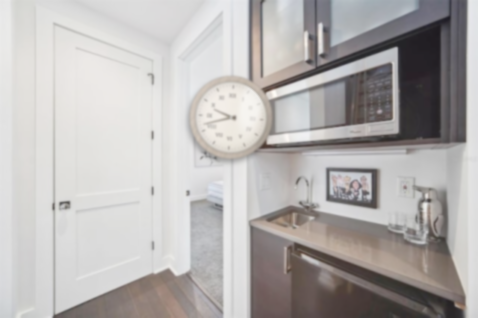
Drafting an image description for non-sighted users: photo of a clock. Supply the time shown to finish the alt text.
9:42
